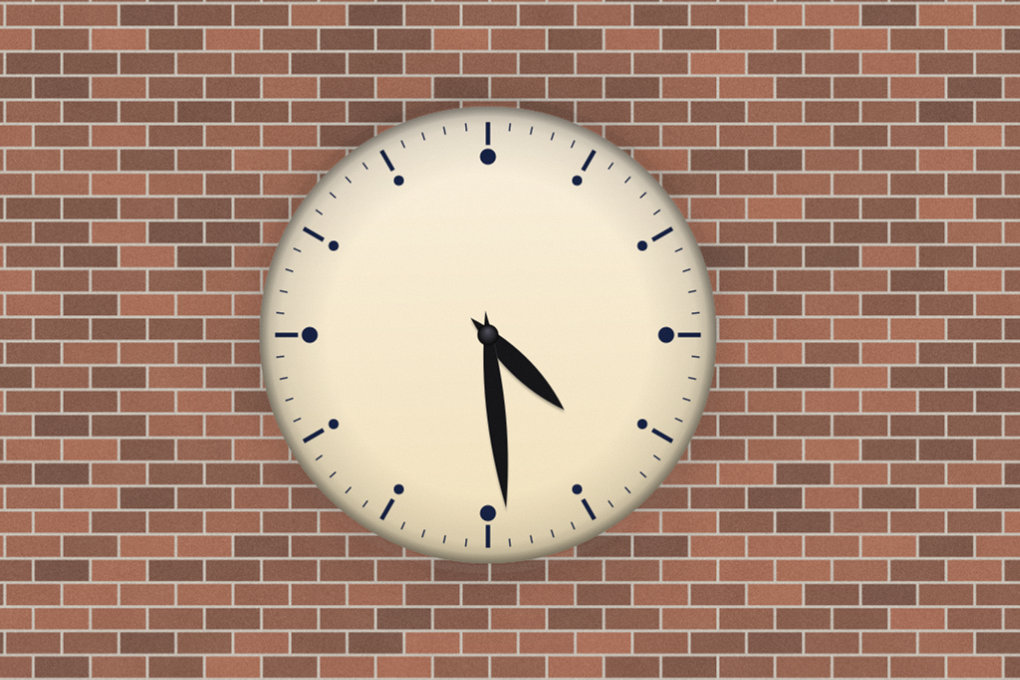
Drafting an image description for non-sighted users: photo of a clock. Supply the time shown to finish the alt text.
4:29
